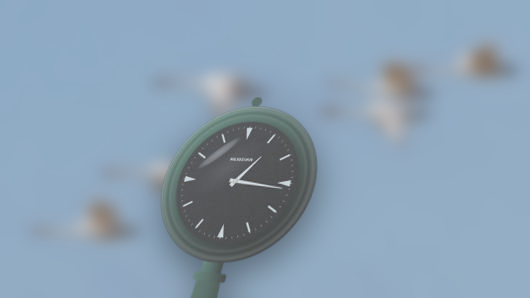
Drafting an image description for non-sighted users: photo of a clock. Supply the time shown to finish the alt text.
1:16
